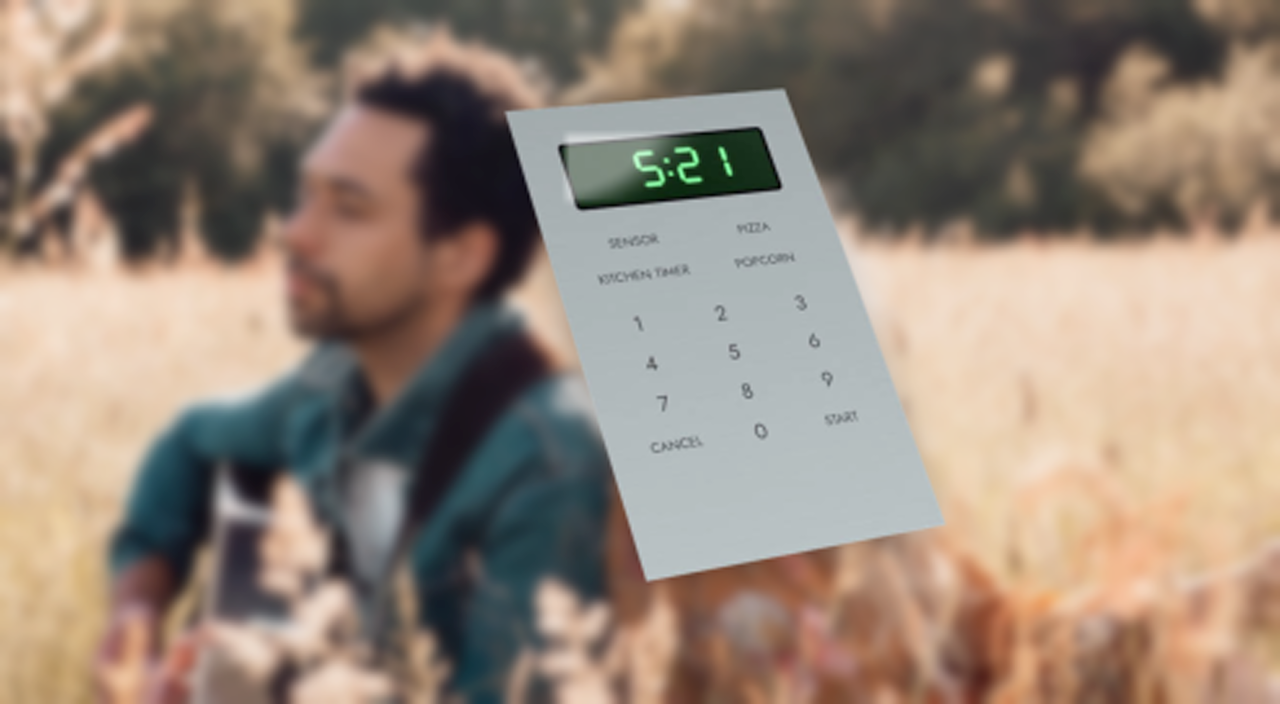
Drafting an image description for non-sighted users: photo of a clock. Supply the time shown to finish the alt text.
5:21
